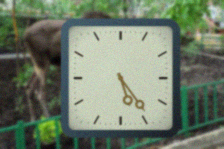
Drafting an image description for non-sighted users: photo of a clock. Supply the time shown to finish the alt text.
5:24
